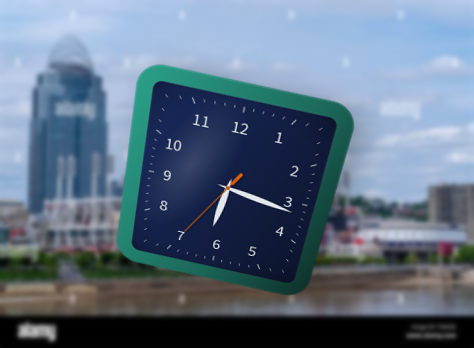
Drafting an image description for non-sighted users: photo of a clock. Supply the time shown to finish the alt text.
6:16:35
